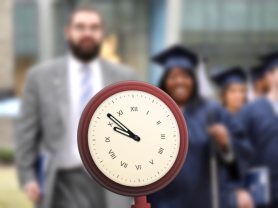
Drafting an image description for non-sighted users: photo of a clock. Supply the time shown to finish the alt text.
9:52
